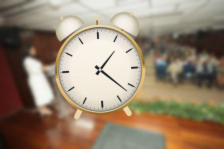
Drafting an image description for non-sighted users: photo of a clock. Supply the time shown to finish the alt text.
1:22
